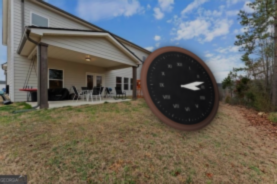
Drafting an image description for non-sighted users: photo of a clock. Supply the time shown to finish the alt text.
3:13
